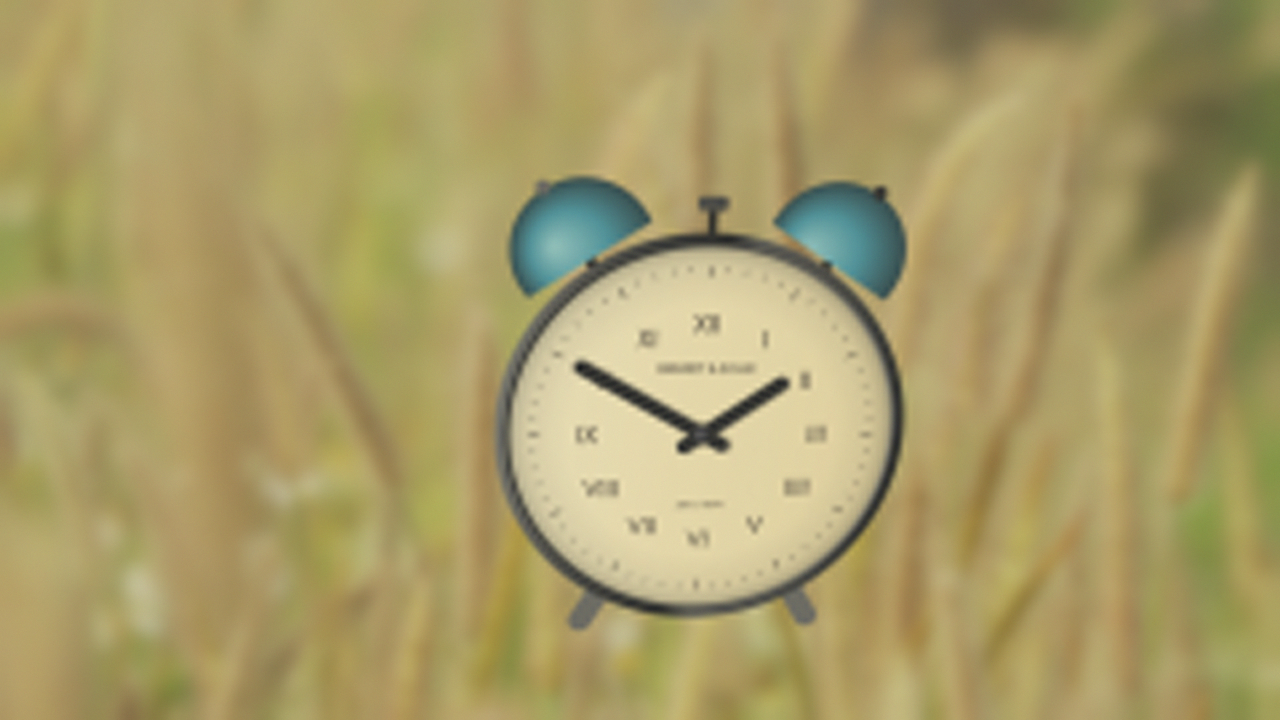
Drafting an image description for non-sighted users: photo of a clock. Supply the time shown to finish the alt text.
1:50
